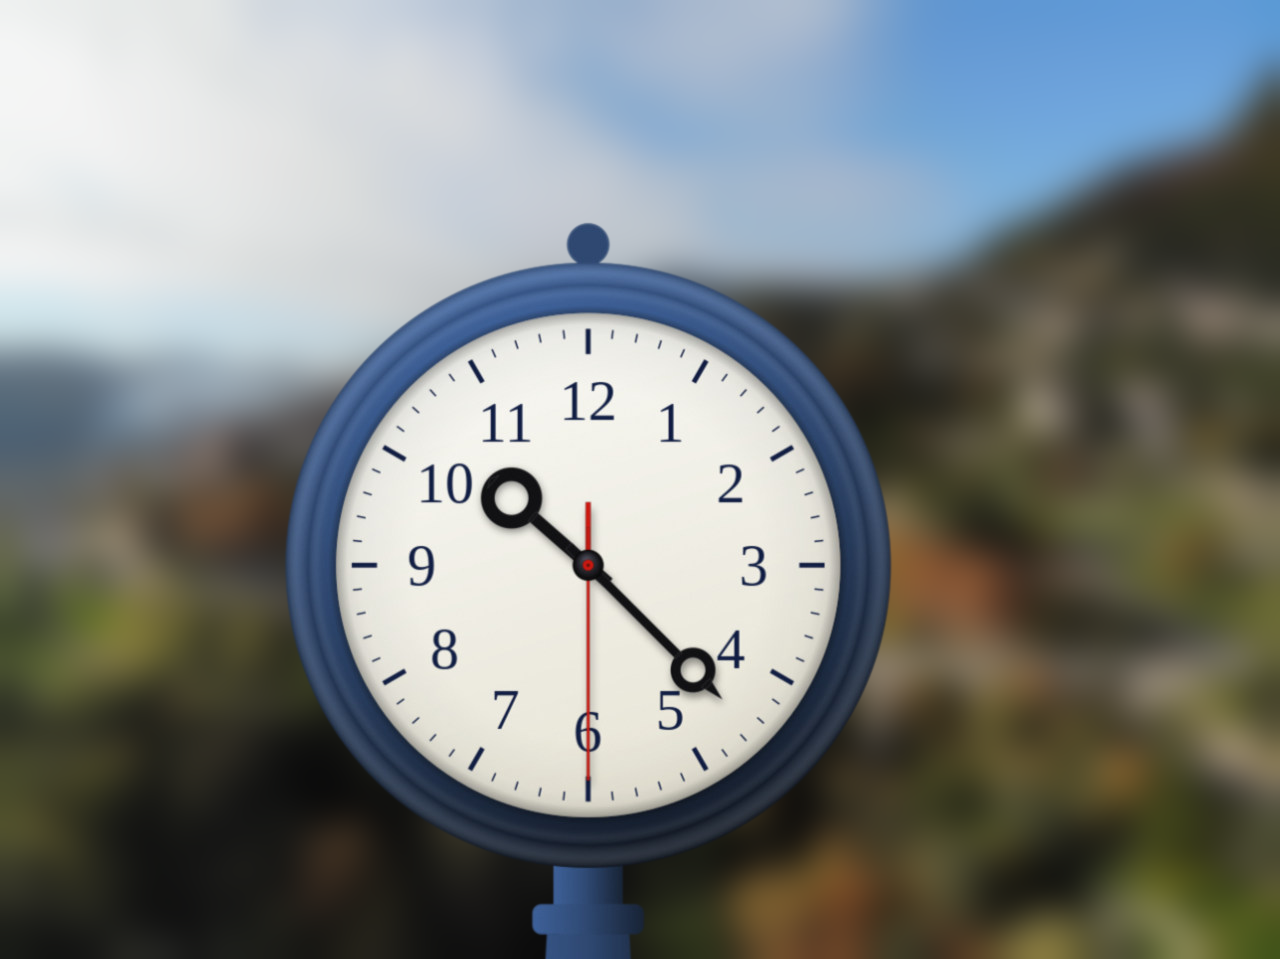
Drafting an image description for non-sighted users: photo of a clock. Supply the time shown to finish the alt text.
10:22:30
